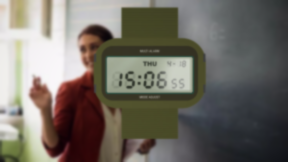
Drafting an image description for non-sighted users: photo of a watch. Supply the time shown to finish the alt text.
15:06:55
